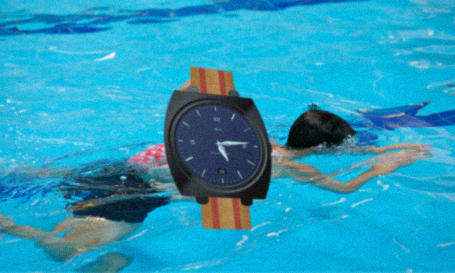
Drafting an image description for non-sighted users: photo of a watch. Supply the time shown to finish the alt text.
5:14
